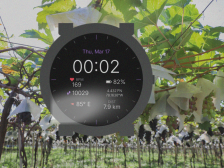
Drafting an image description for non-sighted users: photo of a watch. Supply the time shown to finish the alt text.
0:02
